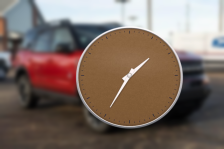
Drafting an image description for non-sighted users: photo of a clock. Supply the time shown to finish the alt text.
1:35
